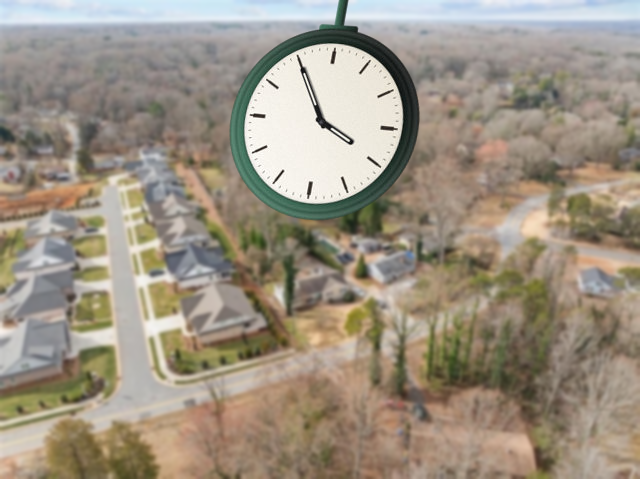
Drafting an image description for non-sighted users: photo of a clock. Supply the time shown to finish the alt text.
3:55
